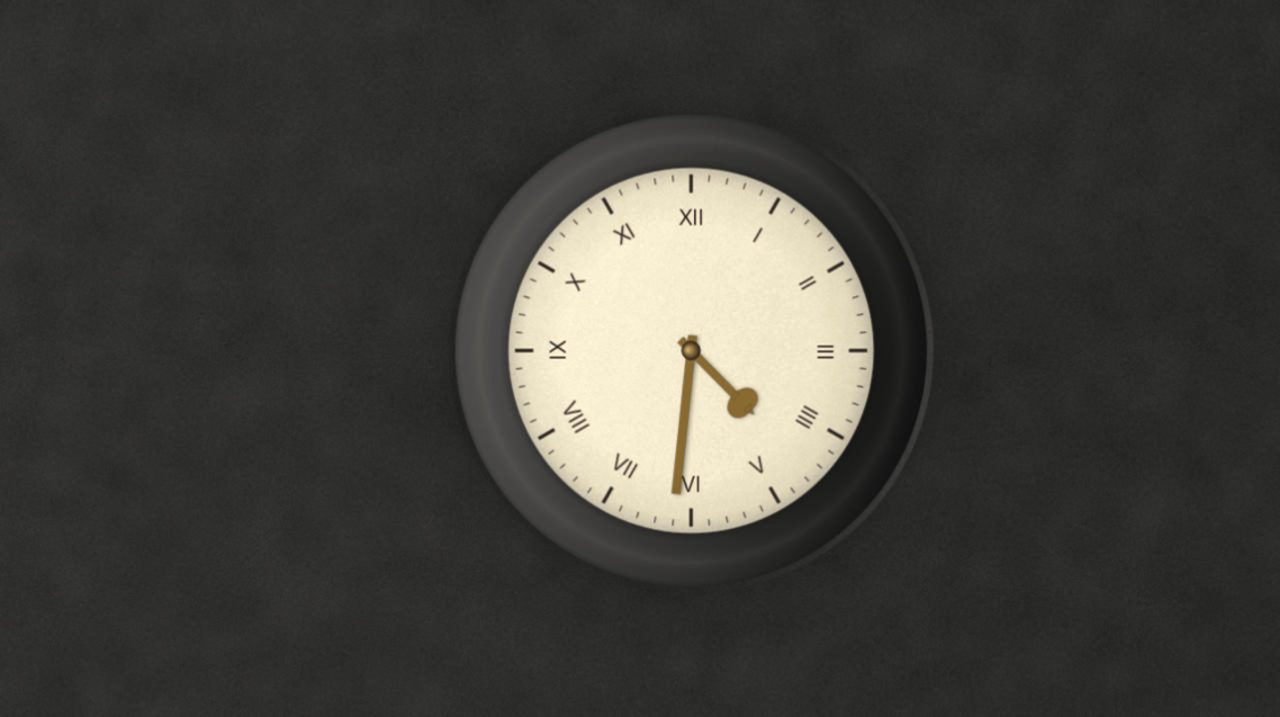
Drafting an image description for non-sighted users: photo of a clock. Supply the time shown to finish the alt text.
4:31
